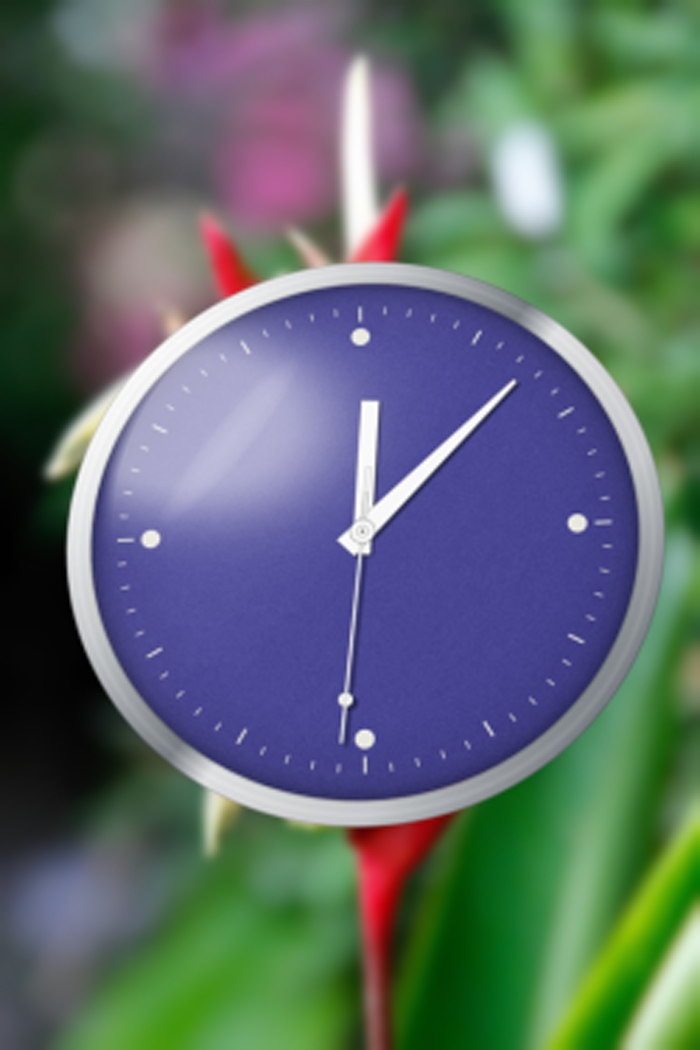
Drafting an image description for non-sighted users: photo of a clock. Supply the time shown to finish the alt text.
12:07:31
